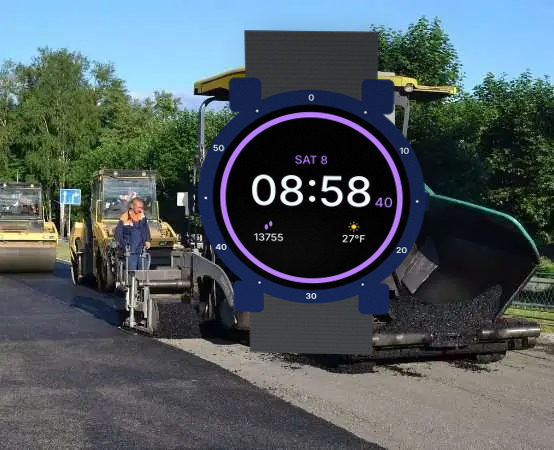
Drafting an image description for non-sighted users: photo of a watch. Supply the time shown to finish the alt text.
8:58:40
